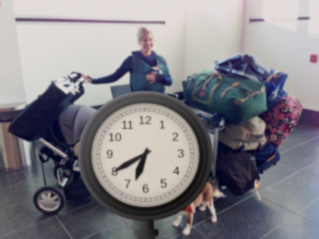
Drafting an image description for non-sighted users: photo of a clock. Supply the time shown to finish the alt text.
6:40
